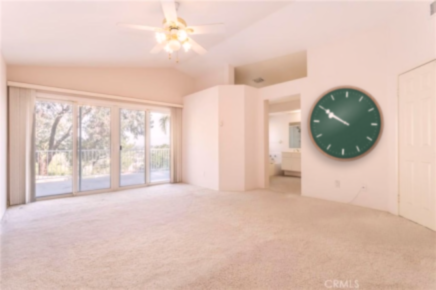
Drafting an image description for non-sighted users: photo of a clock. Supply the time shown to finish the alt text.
9:50
